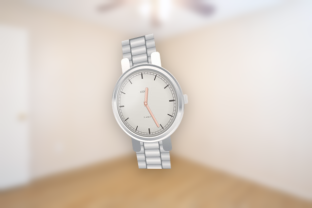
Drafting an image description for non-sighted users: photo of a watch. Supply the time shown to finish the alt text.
12:26
